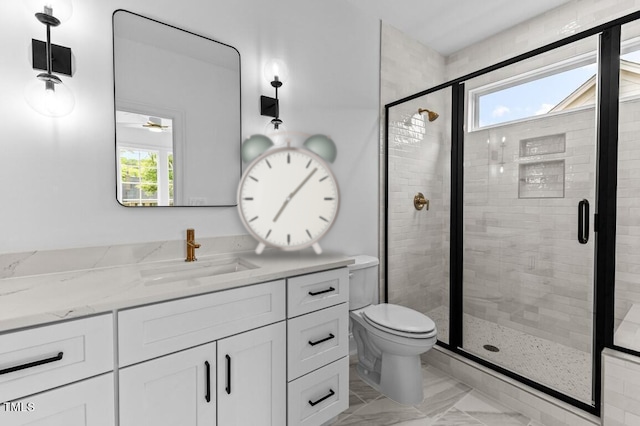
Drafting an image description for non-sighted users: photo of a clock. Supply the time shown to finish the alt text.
7:07
